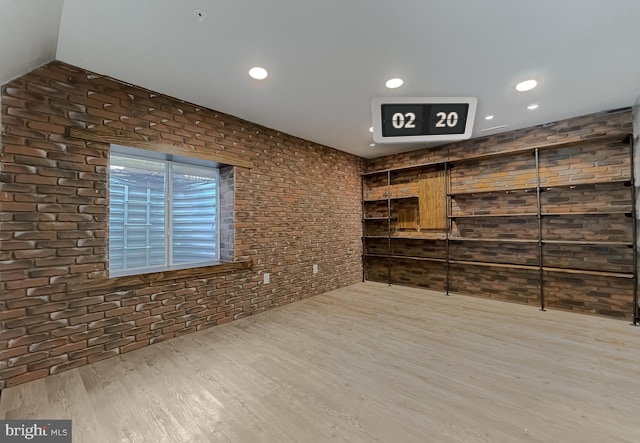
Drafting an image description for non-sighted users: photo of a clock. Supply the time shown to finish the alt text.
2:20
